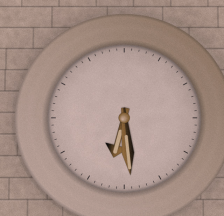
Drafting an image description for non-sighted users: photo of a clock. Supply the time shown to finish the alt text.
6:29
